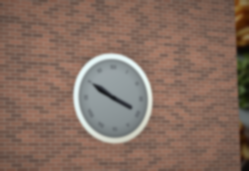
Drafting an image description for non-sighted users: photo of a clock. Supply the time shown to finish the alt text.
3:50
